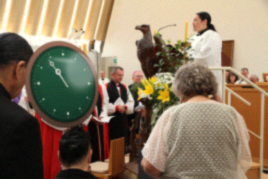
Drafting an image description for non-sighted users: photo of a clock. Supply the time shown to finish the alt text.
10:54
